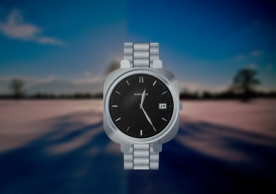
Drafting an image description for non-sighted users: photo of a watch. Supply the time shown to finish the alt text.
12:25
